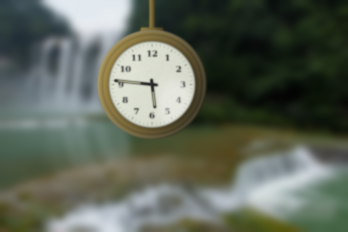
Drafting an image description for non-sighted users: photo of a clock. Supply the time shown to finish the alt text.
5:46
